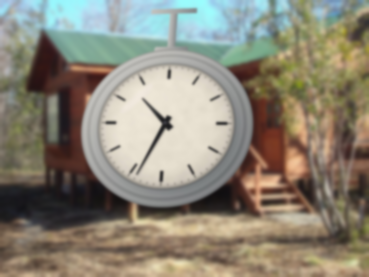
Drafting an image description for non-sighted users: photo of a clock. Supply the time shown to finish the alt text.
10:34
